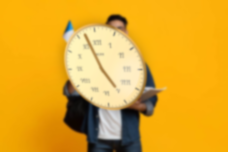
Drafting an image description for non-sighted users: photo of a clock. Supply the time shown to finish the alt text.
4:57
